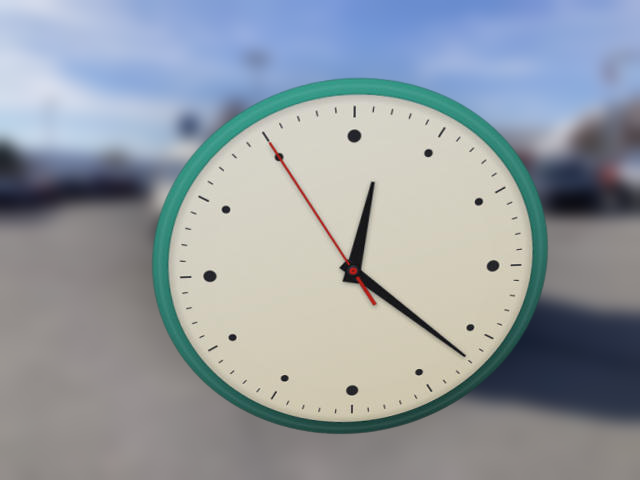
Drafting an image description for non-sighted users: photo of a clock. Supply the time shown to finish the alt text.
12:21:55
